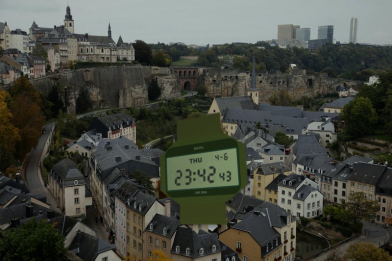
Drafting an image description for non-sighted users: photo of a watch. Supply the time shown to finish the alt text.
23:42:43
